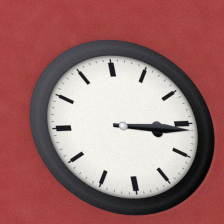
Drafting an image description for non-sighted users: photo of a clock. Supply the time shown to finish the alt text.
3:16
